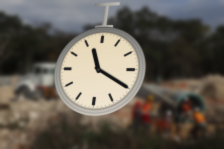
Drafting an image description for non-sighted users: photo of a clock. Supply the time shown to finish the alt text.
11:20
